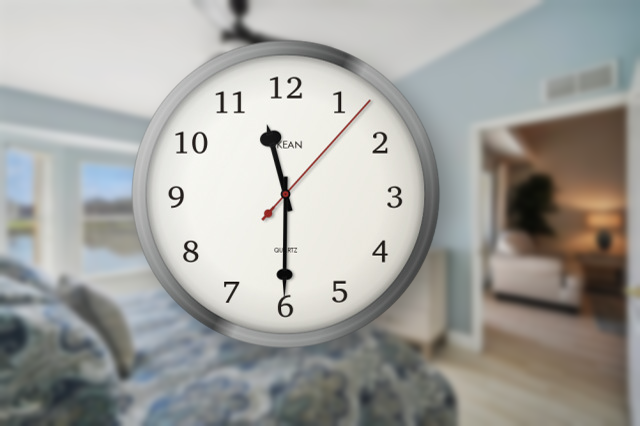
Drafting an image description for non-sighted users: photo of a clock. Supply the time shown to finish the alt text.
11:30:07
